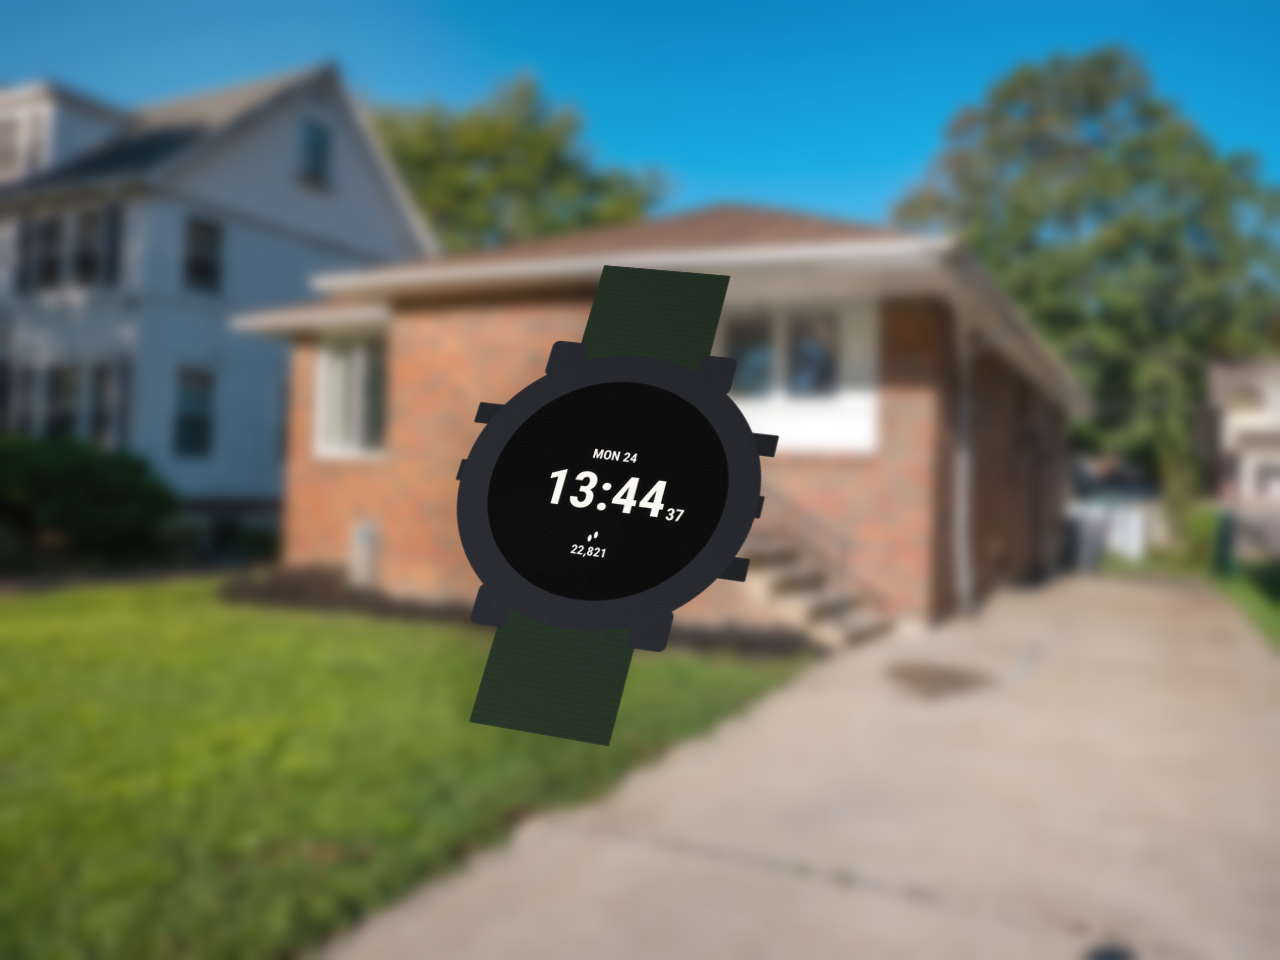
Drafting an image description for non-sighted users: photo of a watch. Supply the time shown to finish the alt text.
13:44:37
